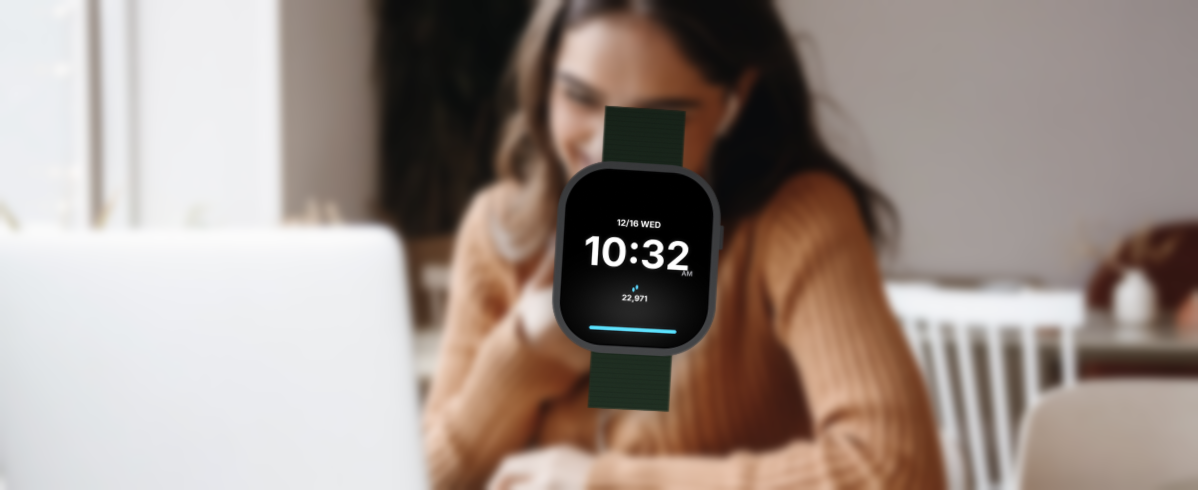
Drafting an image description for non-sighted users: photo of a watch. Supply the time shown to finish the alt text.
10:32
